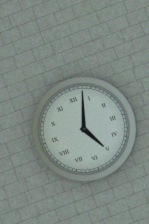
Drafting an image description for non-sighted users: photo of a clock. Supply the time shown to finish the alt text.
5:03
